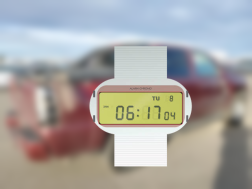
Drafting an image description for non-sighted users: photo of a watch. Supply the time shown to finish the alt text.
6:17:04
